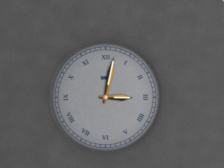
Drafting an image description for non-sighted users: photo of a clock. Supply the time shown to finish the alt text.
3:02
